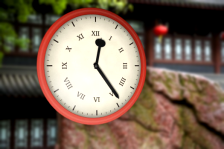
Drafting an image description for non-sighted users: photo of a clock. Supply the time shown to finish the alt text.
12:24
